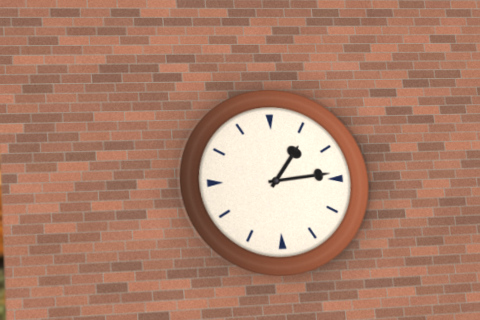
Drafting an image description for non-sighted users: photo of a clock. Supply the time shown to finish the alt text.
1:14
